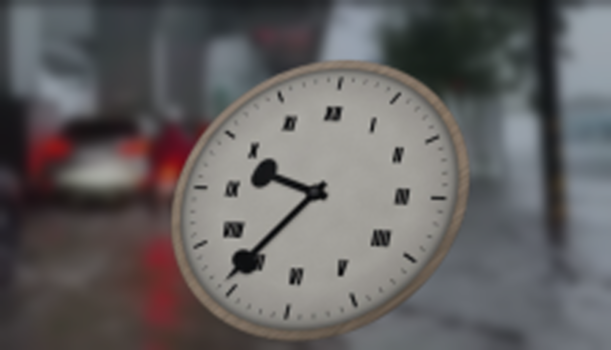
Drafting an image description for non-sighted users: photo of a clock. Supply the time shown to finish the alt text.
9:36
